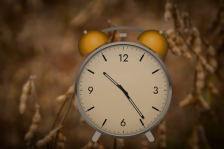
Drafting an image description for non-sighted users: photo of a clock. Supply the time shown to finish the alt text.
10:24
